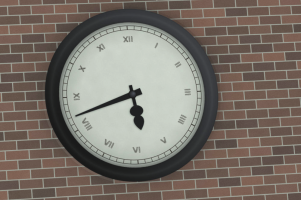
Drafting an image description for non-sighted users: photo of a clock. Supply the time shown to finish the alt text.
5:42
